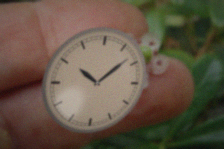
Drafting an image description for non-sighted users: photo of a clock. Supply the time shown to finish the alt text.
10:08
